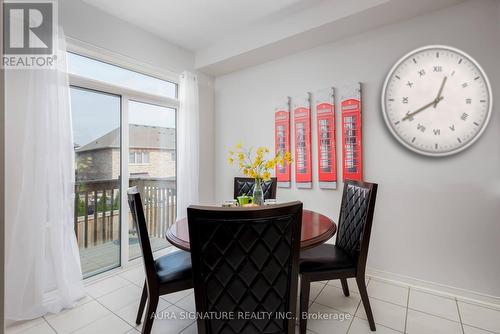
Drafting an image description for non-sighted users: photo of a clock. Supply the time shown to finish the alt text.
12:40
